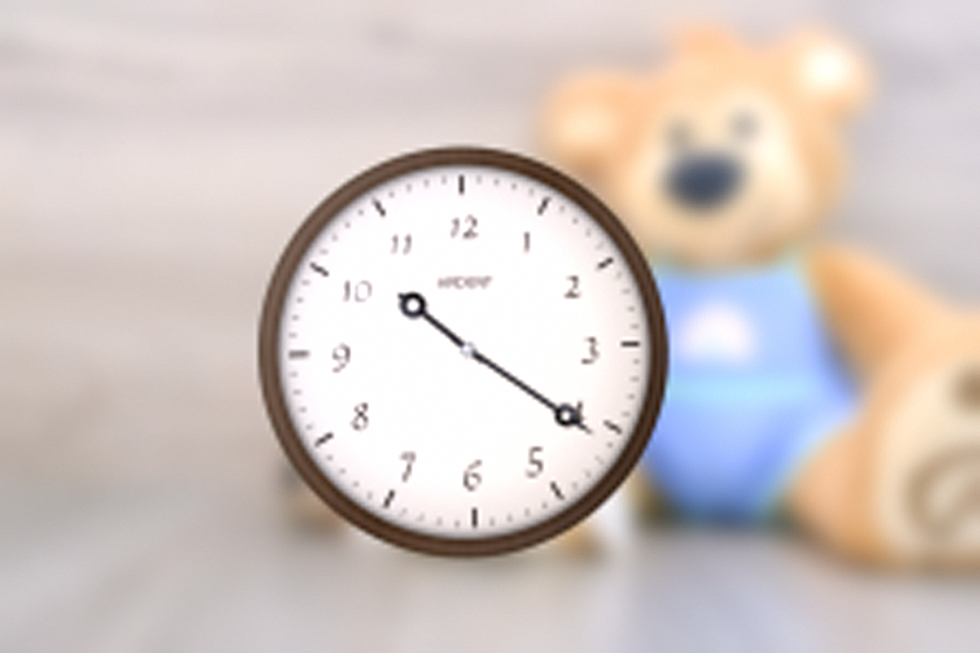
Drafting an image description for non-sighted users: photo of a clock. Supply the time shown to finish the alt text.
10:21
